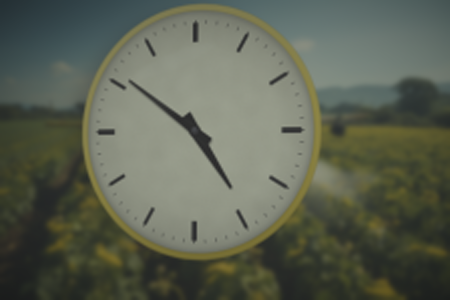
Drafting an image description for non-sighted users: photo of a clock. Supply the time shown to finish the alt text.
4:51
